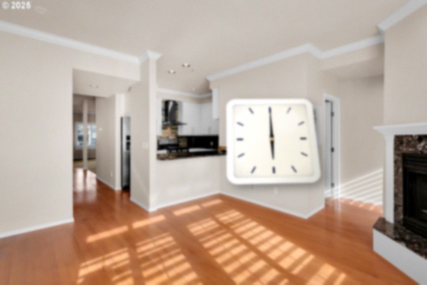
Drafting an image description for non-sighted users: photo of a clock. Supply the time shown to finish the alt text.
6:00
